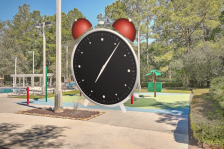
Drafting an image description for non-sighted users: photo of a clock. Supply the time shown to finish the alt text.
7:06
